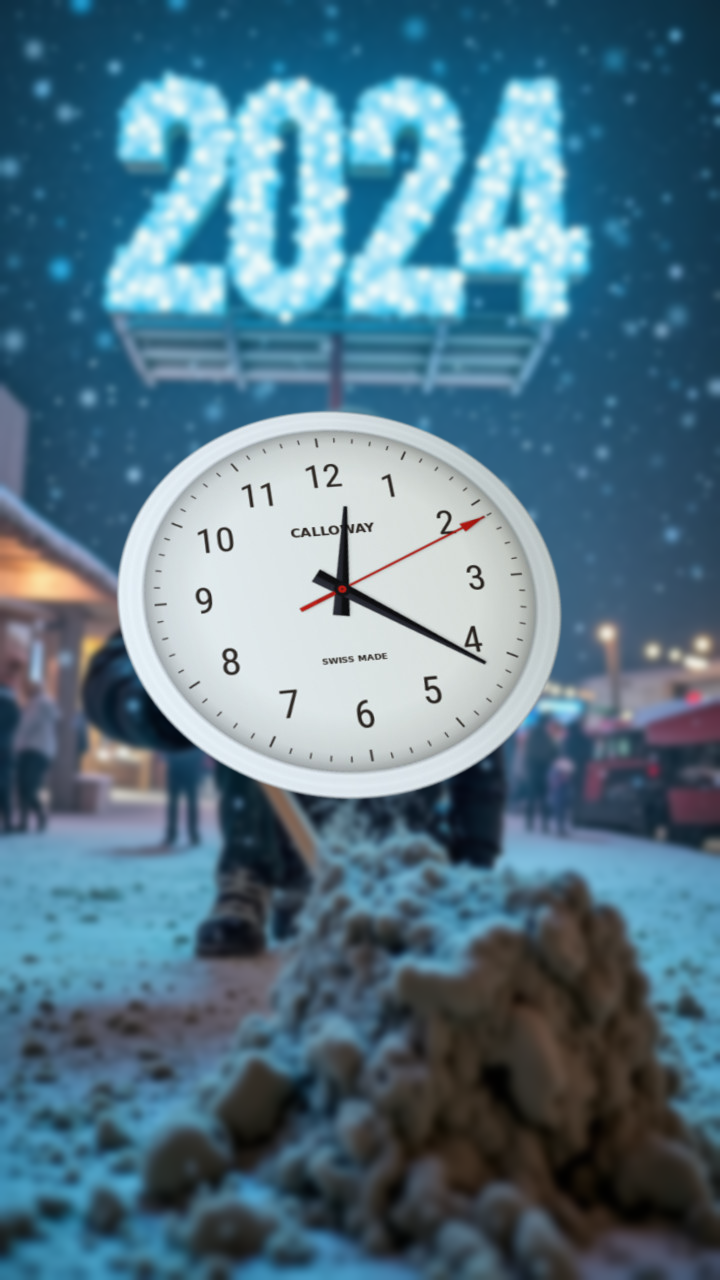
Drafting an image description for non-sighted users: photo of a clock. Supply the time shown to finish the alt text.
12:21:11
